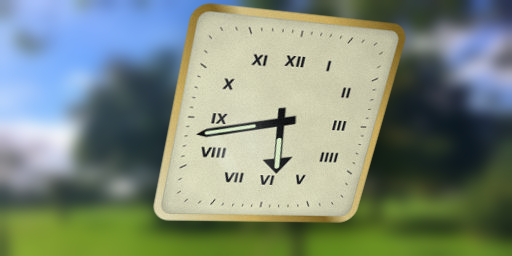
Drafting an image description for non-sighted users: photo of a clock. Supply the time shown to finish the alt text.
5:43
